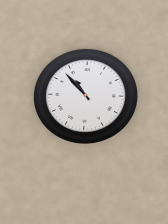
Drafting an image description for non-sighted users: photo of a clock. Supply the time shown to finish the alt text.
10:53
